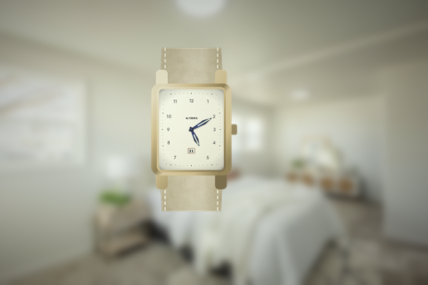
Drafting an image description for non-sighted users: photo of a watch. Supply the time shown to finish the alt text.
5:10
